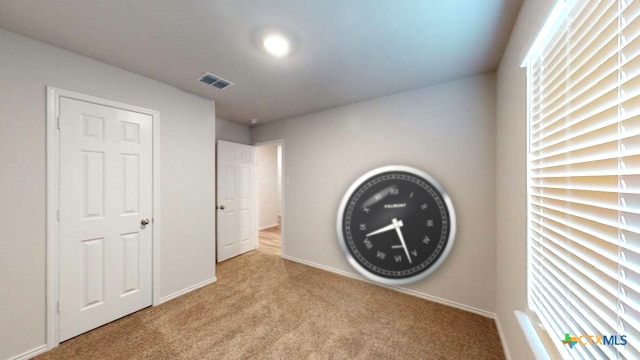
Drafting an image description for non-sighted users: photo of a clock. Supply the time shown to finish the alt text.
8:27
